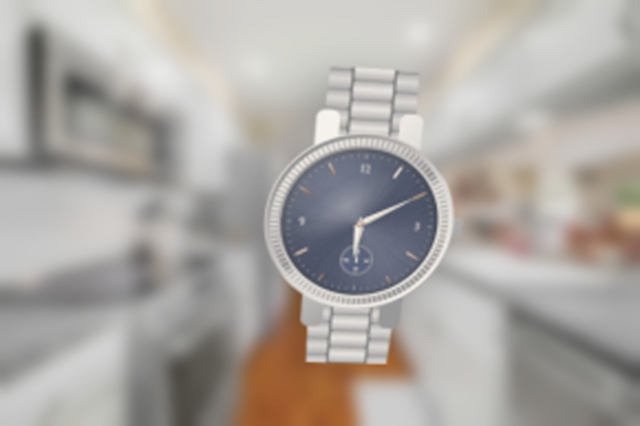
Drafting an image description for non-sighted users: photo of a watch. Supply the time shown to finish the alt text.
6:10
